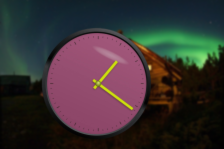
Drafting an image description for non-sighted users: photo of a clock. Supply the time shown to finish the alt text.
1:21
